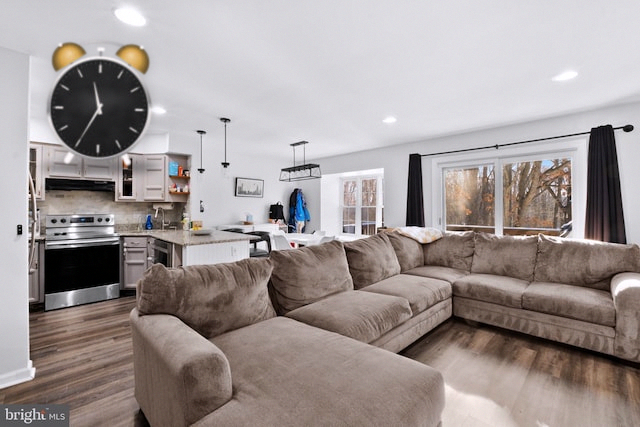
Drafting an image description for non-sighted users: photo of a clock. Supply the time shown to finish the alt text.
11:35
